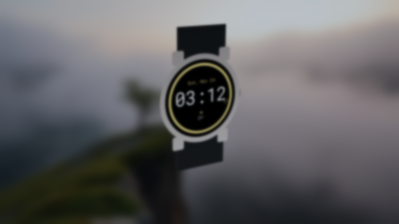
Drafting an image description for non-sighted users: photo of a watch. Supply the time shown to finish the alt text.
3:12
